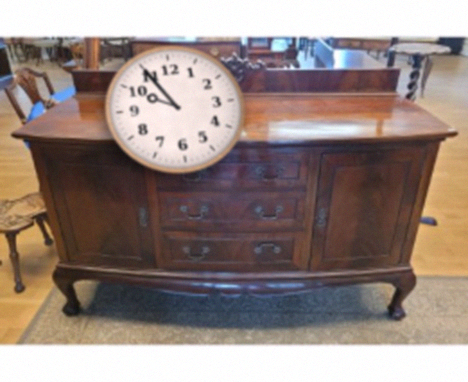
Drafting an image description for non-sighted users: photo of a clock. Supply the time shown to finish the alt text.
9:55
